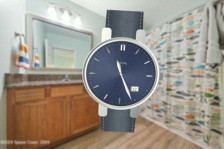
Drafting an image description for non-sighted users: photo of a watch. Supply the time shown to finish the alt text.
11:26
